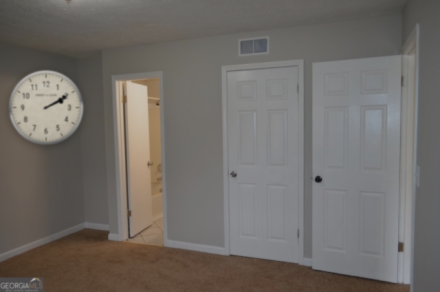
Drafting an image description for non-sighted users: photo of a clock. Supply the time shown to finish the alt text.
2:10
